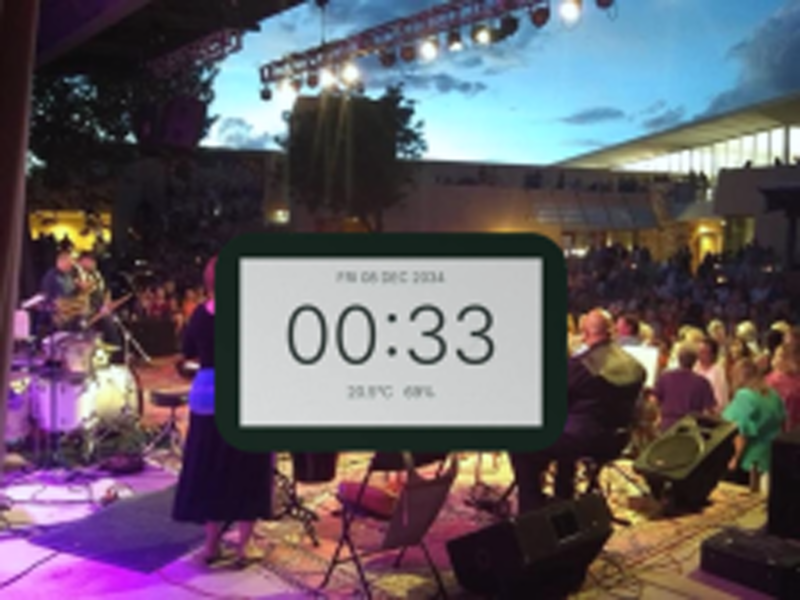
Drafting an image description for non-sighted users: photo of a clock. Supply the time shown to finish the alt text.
0:33
